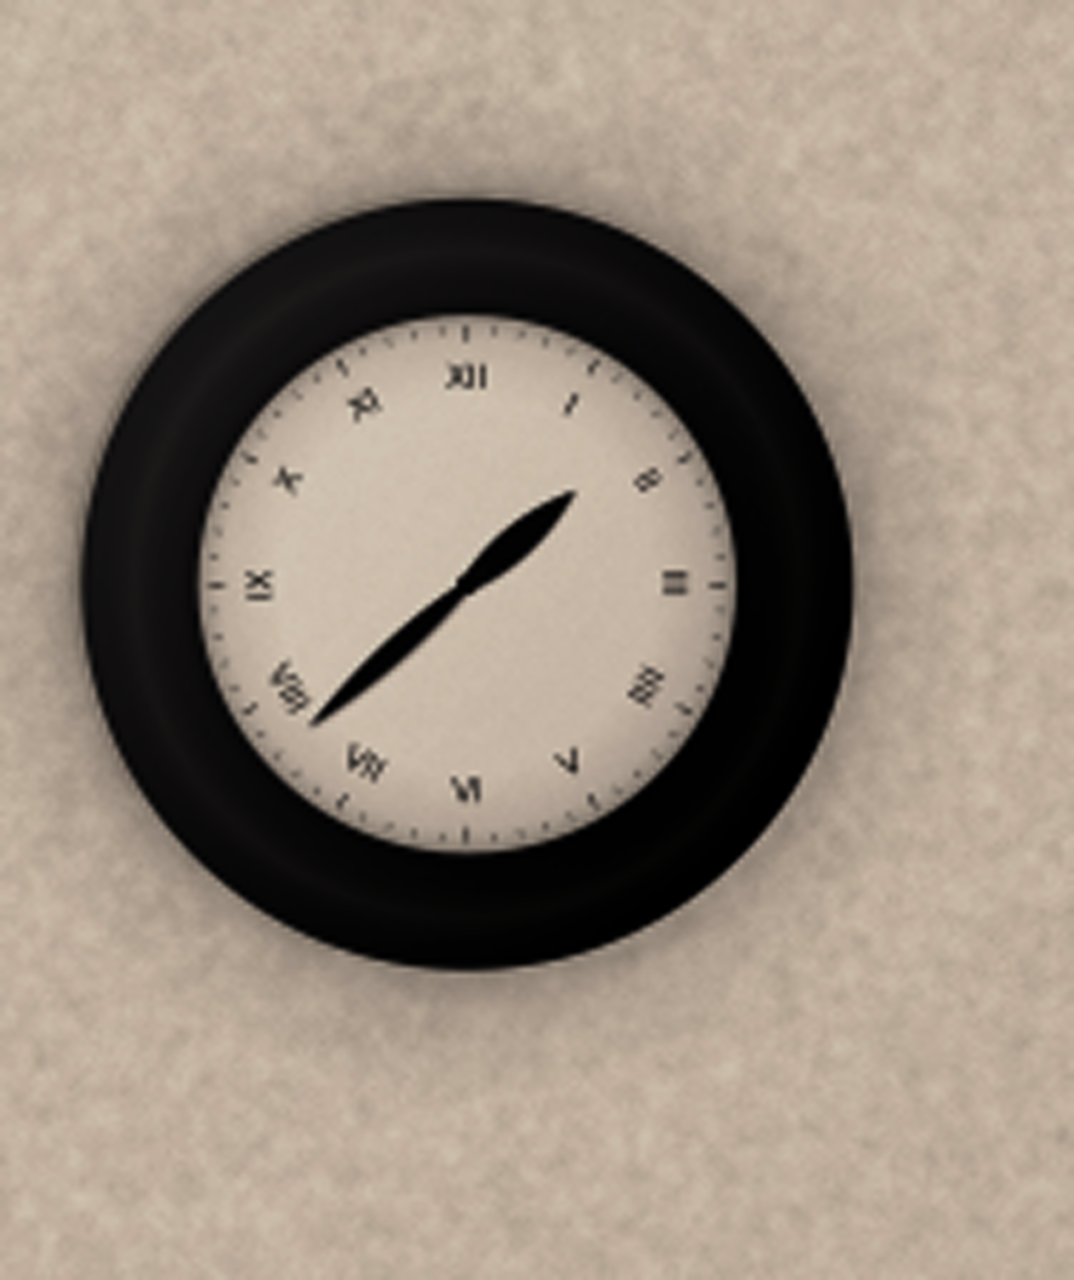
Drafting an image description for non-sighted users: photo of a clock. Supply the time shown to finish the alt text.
1:38
